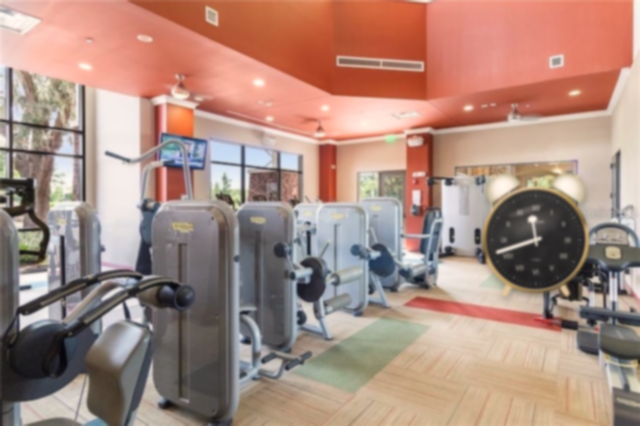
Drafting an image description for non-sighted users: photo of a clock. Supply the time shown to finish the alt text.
11:42
